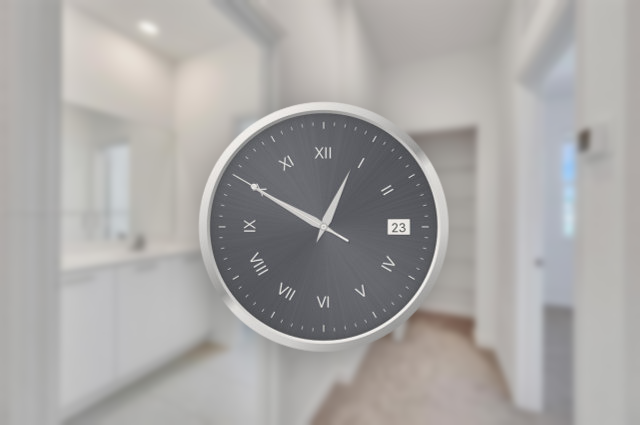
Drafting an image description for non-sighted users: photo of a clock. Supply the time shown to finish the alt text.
12:49:50
